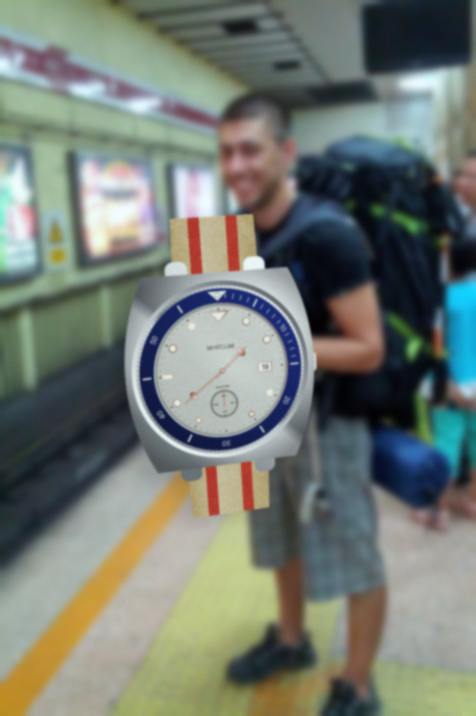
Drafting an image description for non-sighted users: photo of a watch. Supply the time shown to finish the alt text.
1:39
